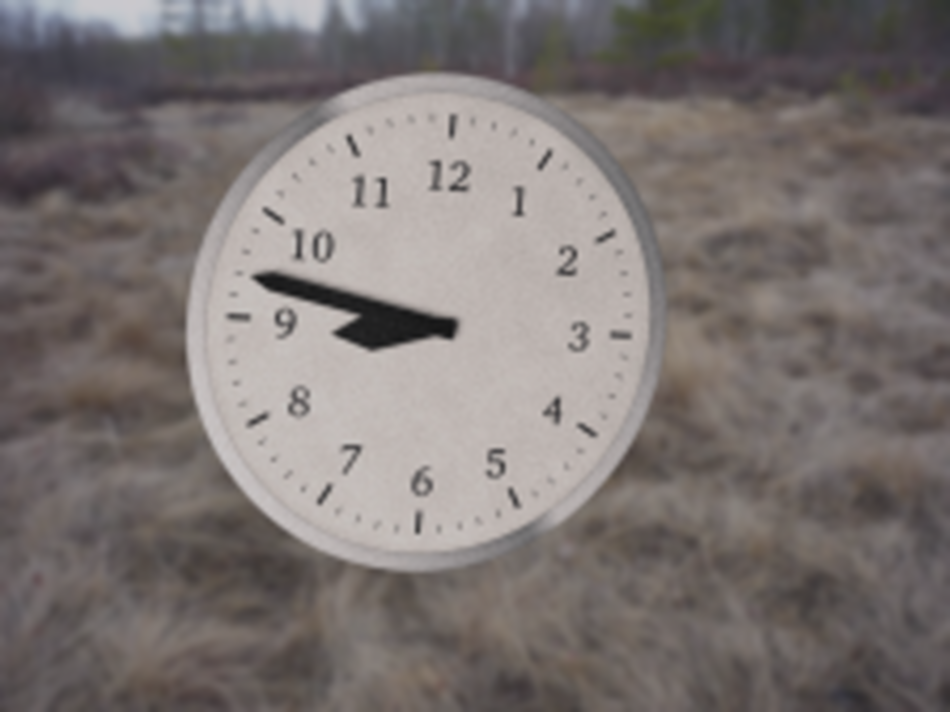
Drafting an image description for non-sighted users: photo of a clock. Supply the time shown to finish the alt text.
8:47
